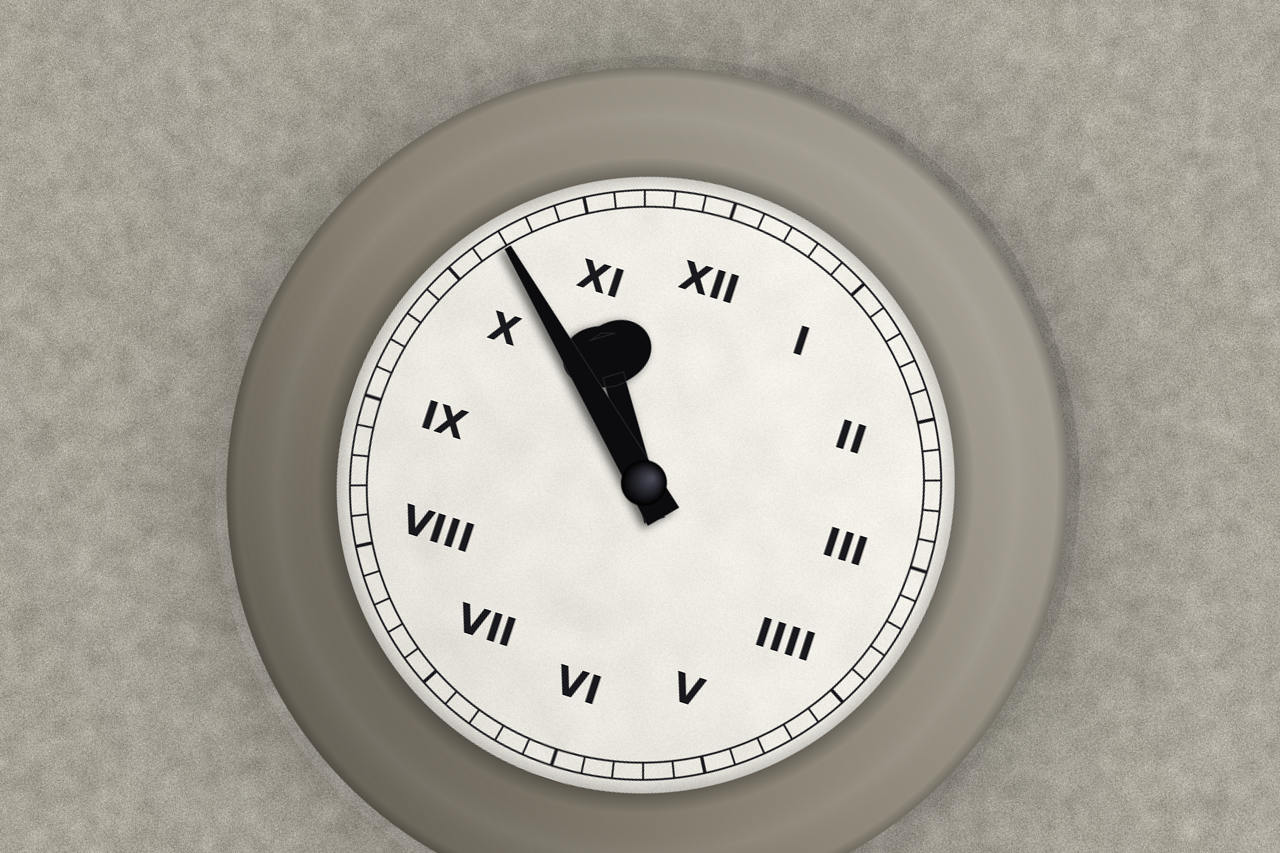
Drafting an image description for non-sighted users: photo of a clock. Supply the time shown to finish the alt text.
10:52
